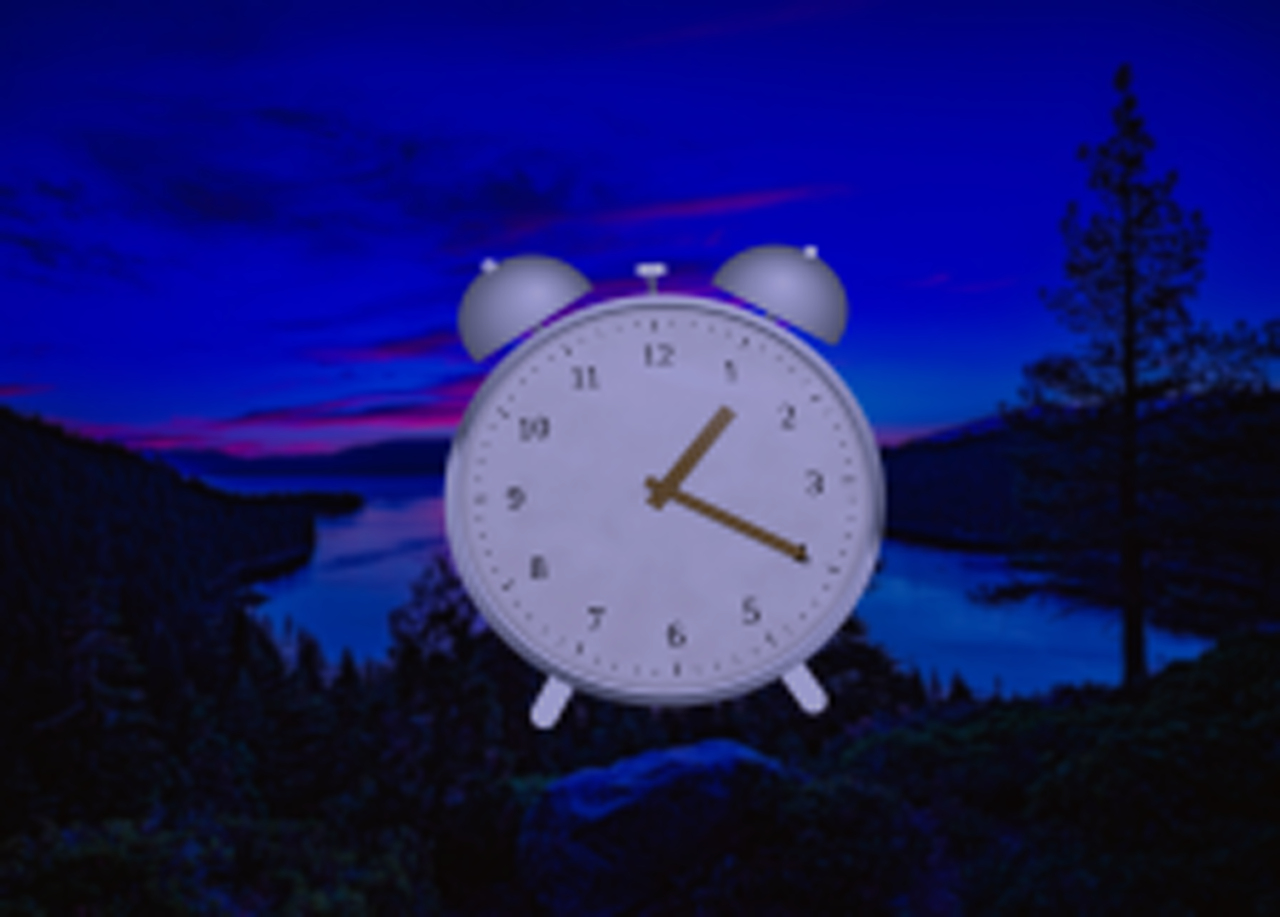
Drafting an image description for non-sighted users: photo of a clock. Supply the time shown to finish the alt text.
1:20
